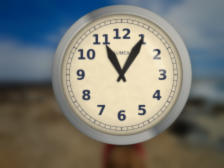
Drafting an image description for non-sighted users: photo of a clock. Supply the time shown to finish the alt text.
11:05
